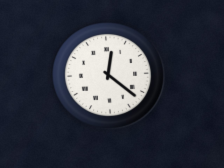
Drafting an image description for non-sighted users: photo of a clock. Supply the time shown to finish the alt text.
12:22
